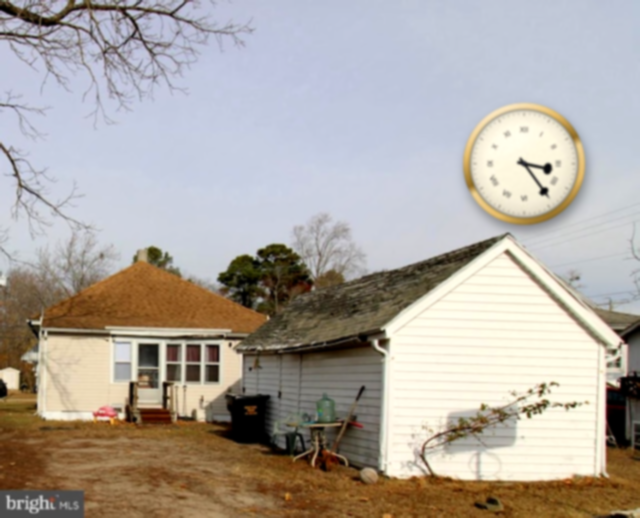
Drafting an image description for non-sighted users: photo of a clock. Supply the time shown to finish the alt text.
3:24
